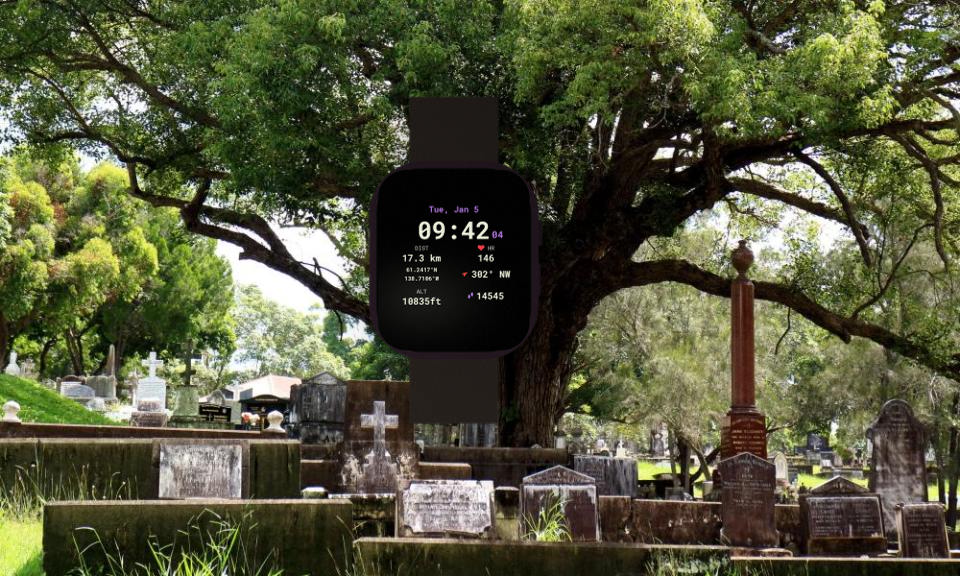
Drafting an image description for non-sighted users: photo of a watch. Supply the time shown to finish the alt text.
9:42:04
